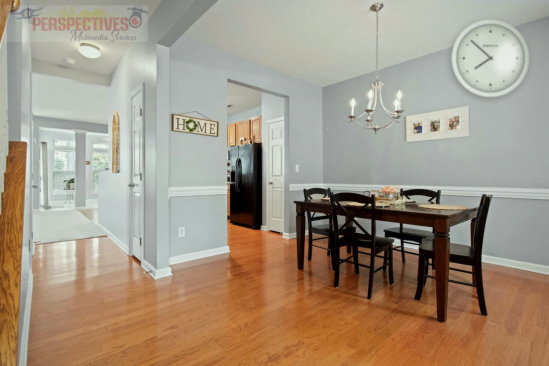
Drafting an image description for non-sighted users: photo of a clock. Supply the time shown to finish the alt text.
7:52
